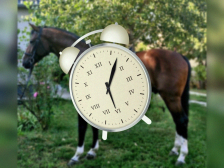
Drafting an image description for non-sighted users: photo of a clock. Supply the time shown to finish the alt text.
6:07
